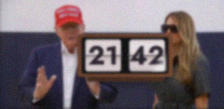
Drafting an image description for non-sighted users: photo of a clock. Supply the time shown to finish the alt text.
21:42
